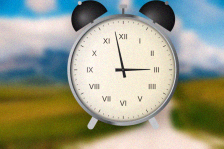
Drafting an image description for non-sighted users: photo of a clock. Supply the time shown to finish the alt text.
2:58
